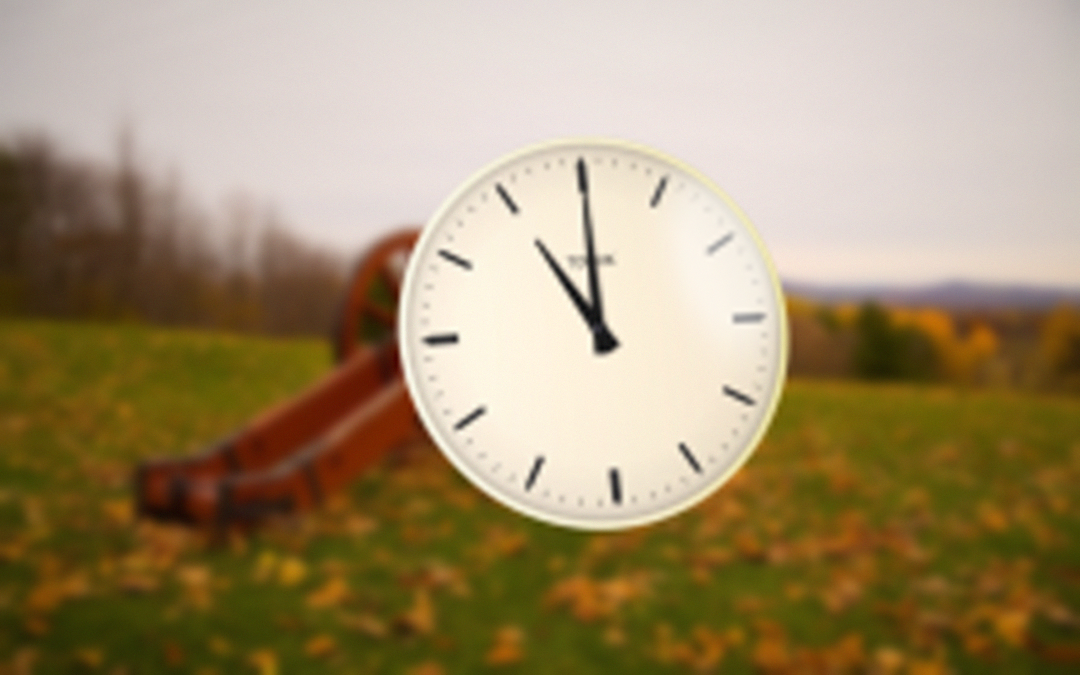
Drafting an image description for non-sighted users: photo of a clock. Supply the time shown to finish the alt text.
11:00
